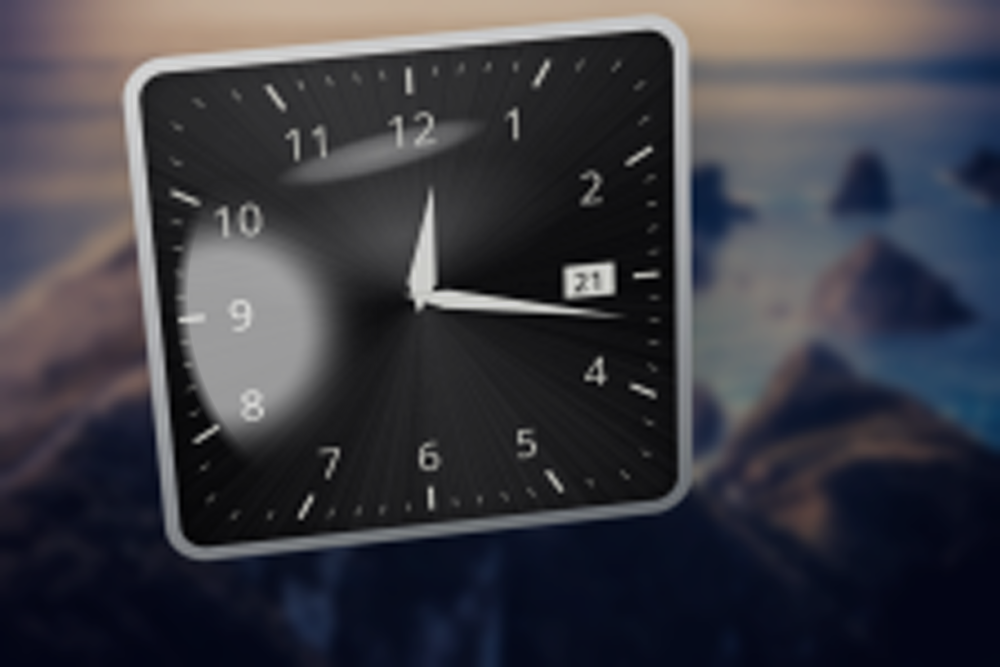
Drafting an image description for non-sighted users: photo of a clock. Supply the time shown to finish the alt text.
12:17
